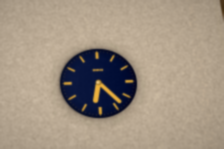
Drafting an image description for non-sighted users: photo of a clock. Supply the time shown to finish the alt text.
6:23
